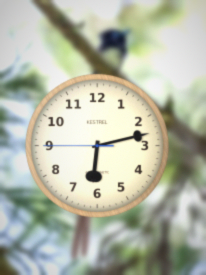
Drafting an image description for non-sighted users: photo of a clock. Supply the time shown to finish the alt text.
6:12:45
